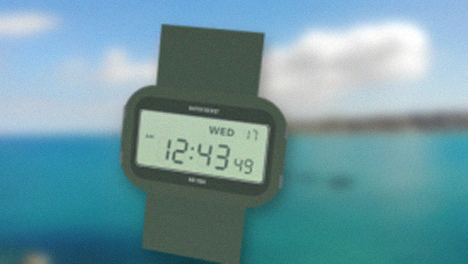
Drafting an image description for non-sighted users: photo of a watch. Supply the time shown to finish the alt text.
12:43:49
